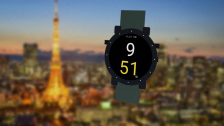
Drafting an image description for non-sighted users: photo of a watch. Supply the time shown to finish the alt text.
9:51
